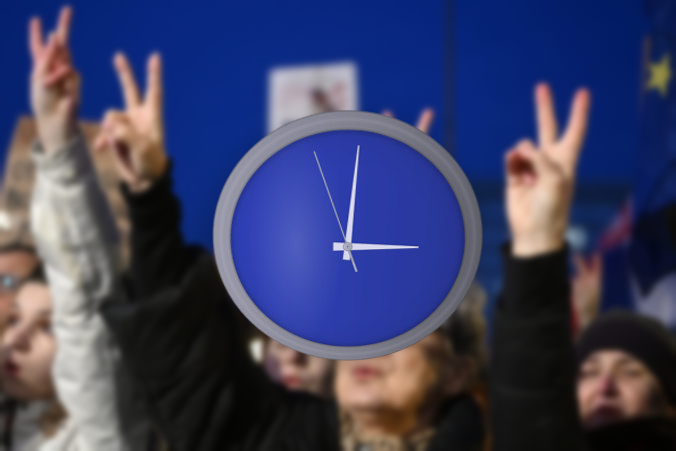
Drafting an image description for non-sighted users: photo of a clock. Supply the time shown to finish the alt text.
3:00:57
